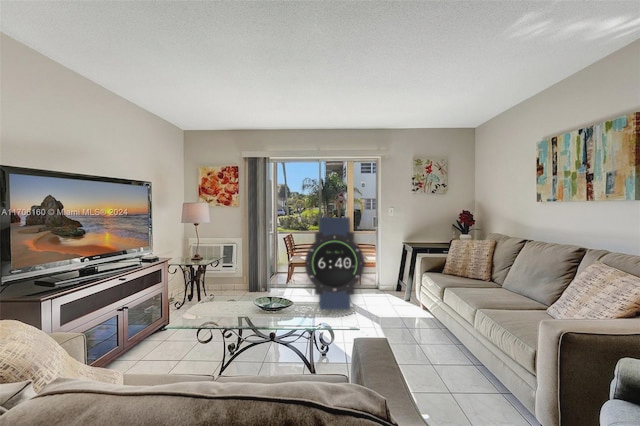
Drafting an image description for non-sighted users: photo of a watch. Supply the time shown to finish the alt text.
6:40
